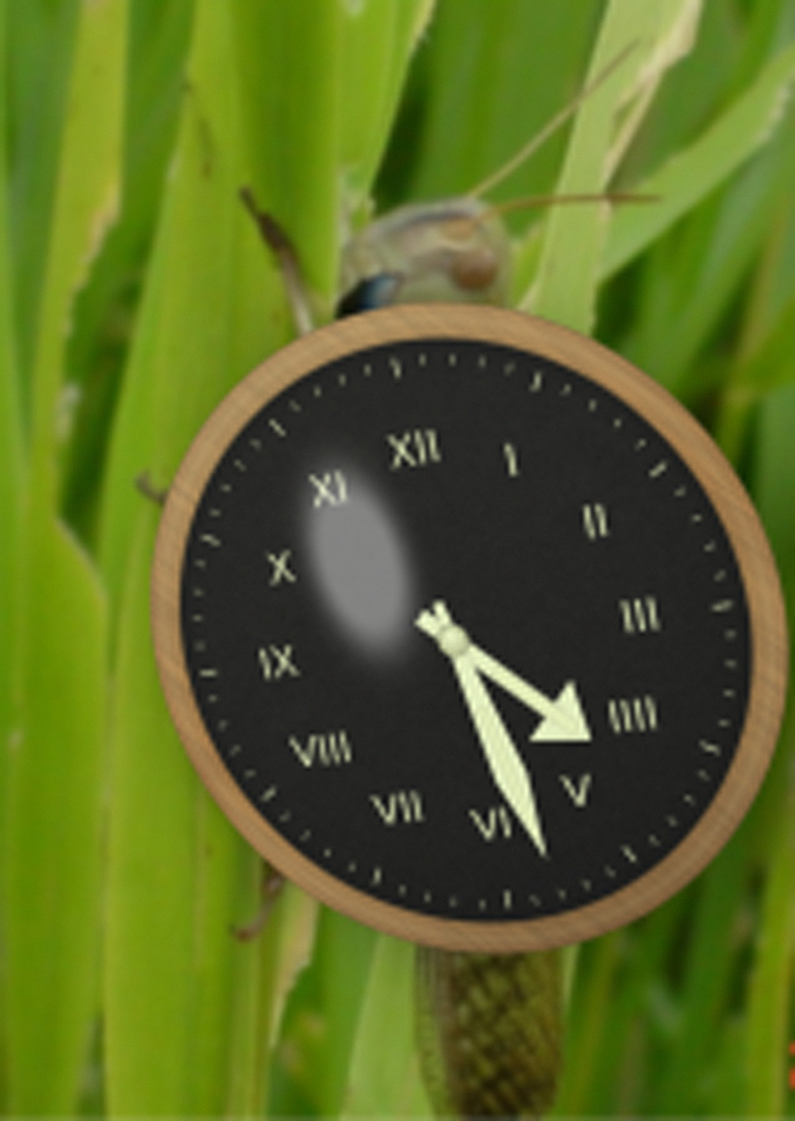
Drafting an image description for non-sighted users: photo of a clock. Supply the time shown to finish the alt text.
4:28
